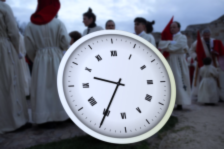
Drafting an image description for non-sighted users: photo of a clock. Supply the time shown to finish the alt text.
9:35
